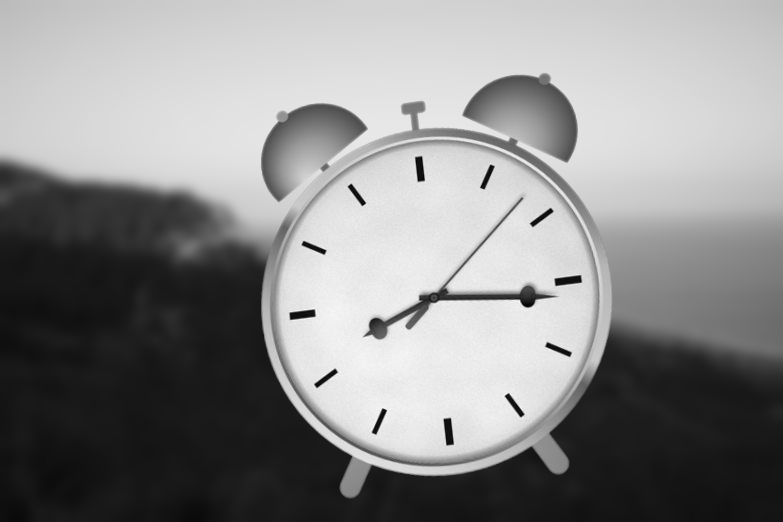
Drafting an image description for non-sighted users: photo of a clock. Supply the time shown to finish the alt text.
8:16:08
